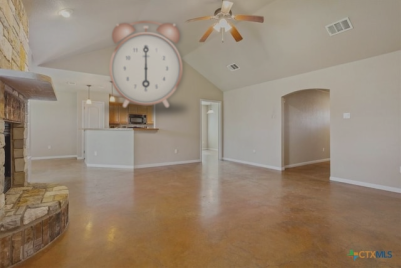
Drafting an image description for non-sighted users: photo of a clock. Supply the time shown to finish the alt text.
6:00
